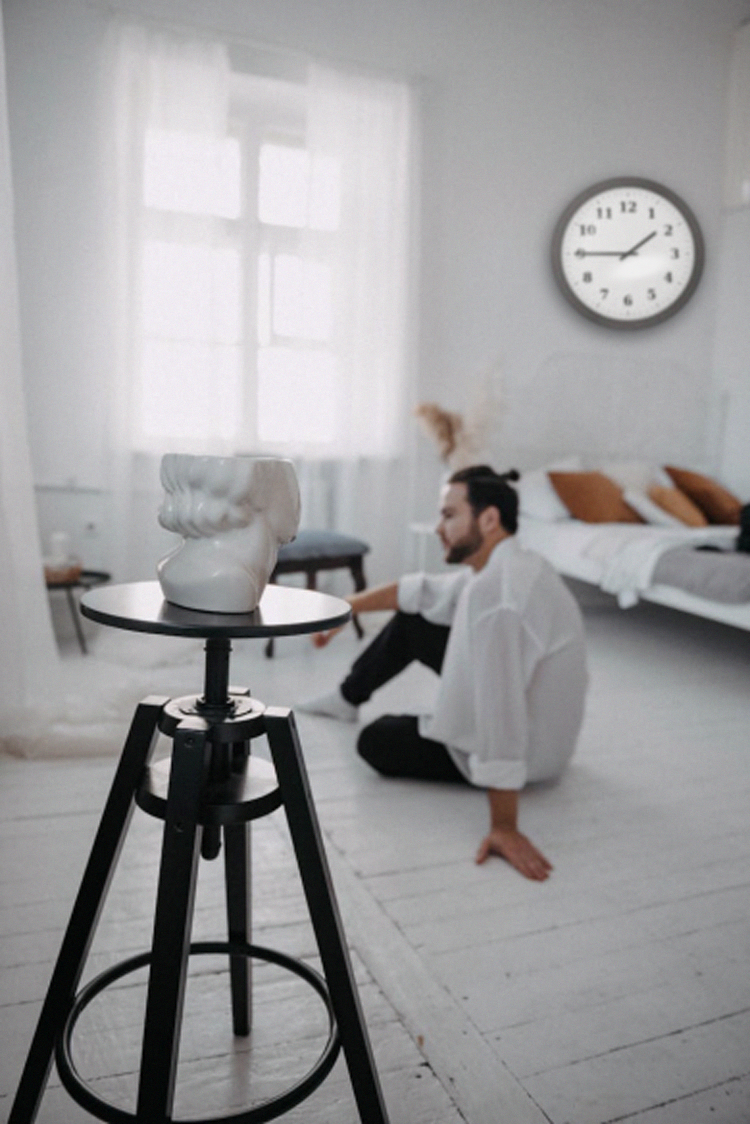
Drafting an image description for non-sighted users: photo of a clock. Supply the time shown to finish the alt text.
1:45
